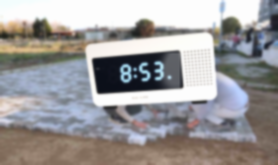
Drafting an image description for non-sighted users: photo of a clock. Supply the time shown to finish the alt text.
8:53
